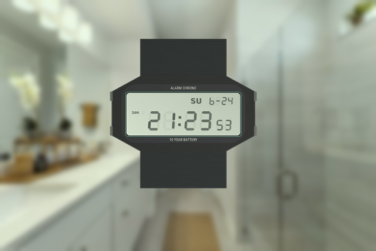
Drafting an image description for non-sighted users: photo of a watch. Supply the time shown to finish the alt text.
21:23:53
